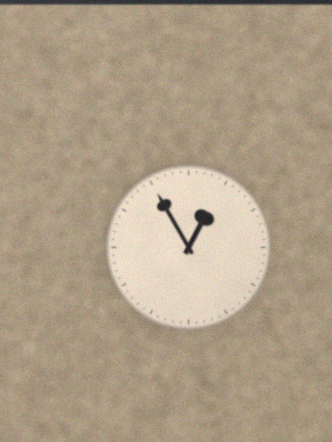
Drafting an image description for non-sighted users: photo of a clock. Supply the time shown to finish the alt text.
12:55
